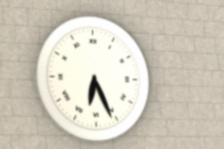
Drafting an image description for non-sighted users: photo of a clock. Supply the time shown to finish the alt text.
6:26
